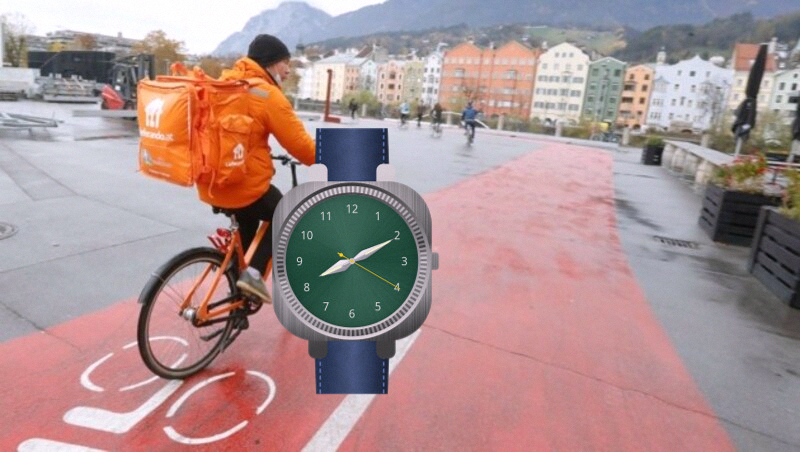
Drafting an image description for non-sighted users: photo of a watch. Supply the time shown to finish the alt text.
8:10:20
